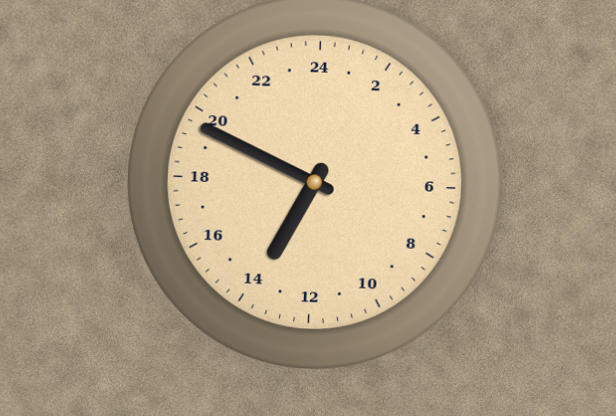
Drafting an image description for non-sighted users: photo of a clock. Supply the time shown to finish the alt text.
13:49
